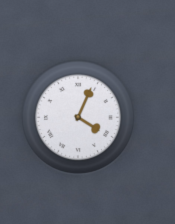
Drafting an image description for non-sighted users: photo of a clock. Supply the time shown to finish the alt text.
4:04
